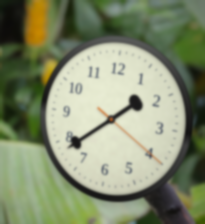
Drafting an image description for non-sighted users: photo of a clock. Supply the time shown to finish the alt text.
1:38:20
